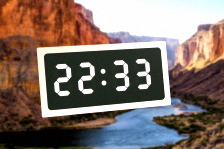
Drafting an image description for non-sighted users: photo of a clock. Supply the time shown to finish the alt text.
22:33
